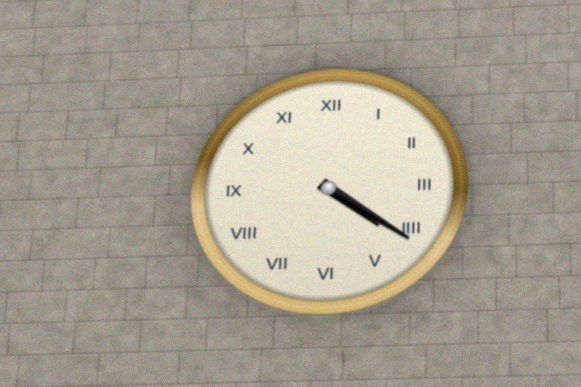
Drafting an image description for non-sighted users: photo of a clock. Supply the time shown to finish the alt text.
4:21
